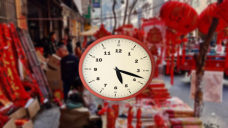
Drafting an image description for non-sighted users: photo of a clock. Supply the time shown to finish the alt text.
5:18
